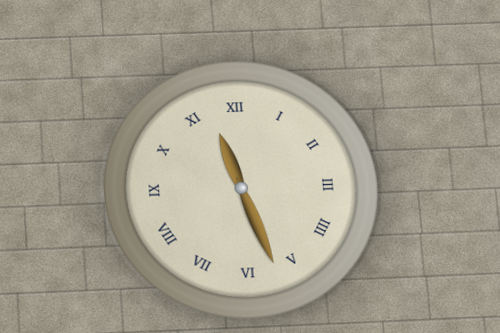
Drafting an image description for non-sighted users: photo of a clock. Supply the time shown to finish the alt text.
11:27
